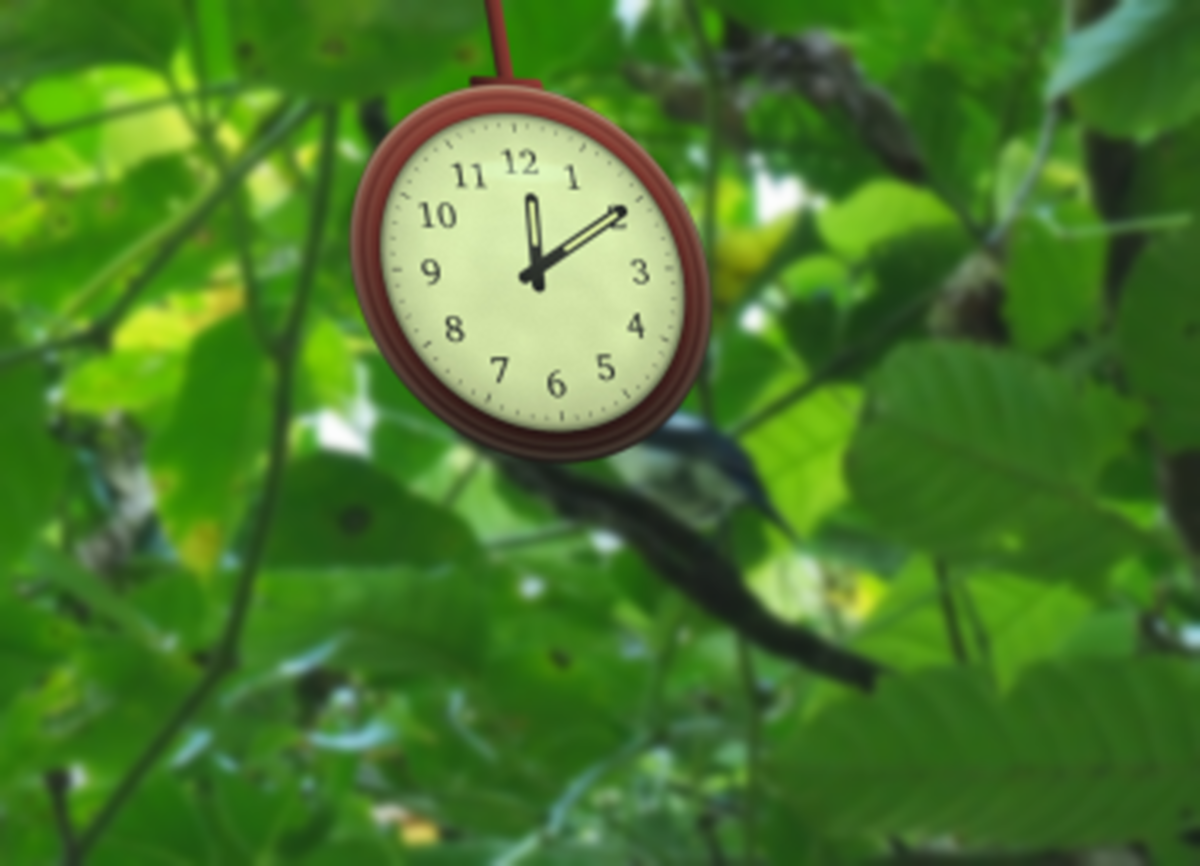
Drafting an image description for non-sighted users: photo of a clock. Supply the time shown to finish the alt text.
12:10
